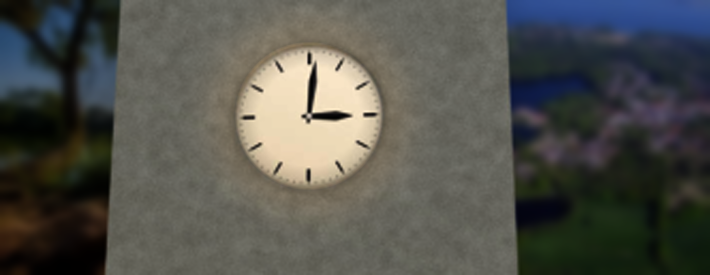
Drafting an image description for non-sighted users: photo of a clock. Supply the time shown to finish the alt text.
3:01
